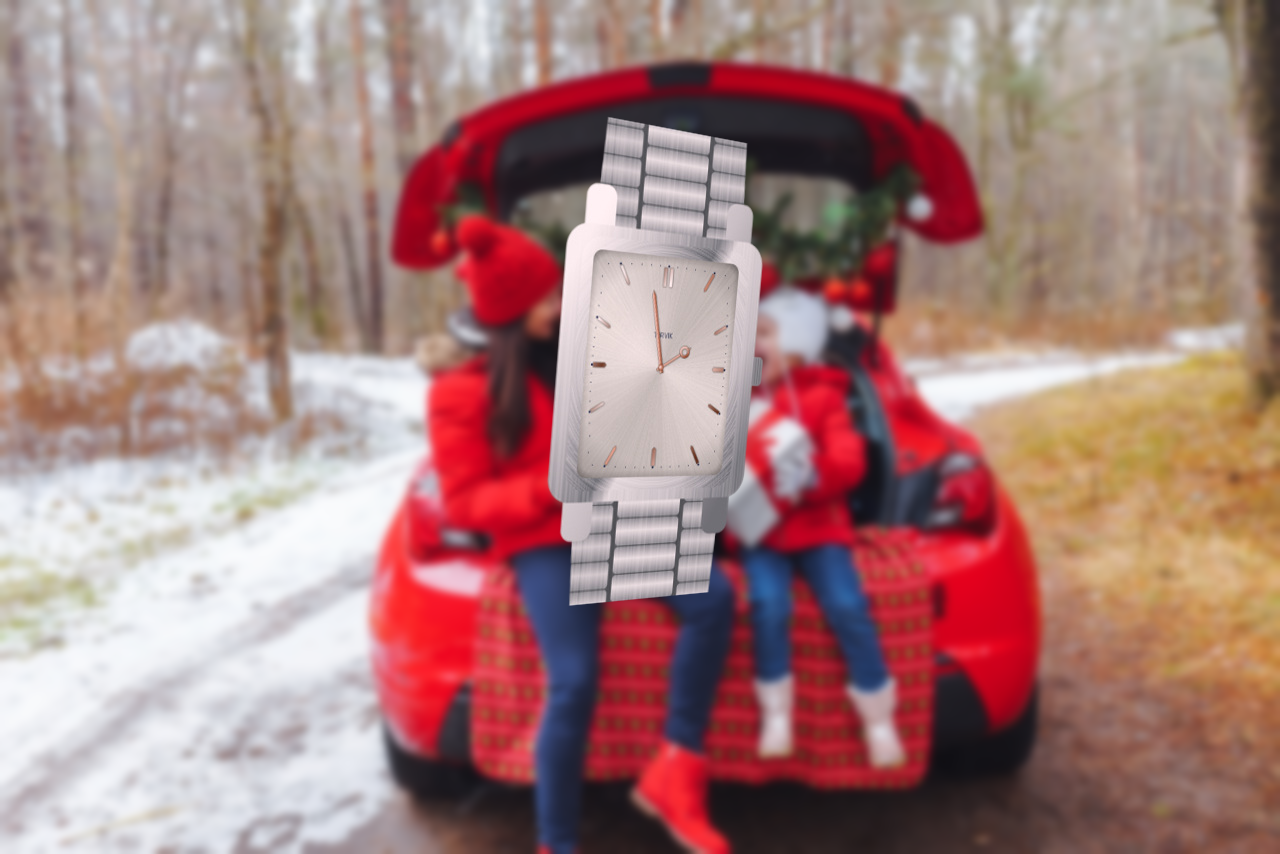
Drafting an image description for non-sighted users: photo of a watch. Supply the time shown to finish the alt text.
1:58
